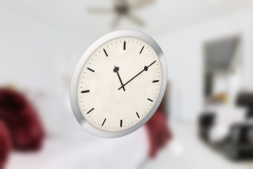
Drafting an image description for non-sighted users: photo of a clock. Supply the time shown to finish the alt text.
11:10
